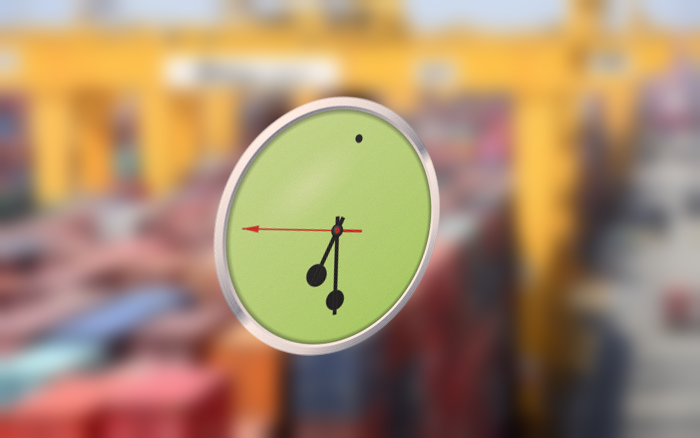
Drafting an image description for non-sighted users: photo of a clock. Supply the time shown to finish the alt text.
6:27:44
